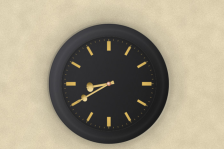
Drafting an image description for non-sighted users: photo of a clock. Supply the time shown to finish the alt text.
8:40
